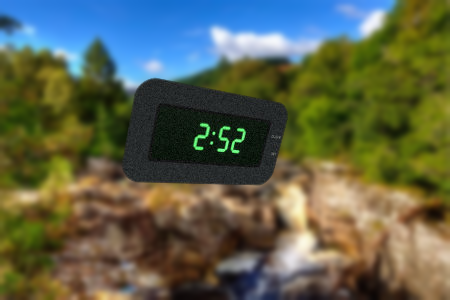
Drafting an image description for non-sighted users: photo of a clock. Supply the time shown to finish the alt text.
2:52
